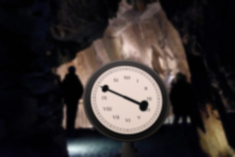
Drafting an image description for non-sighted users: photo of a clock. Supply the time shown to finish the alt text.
3:49
